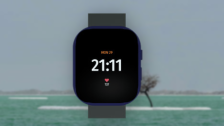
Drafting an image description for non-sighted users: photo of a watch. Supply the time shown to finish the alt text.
21:11
